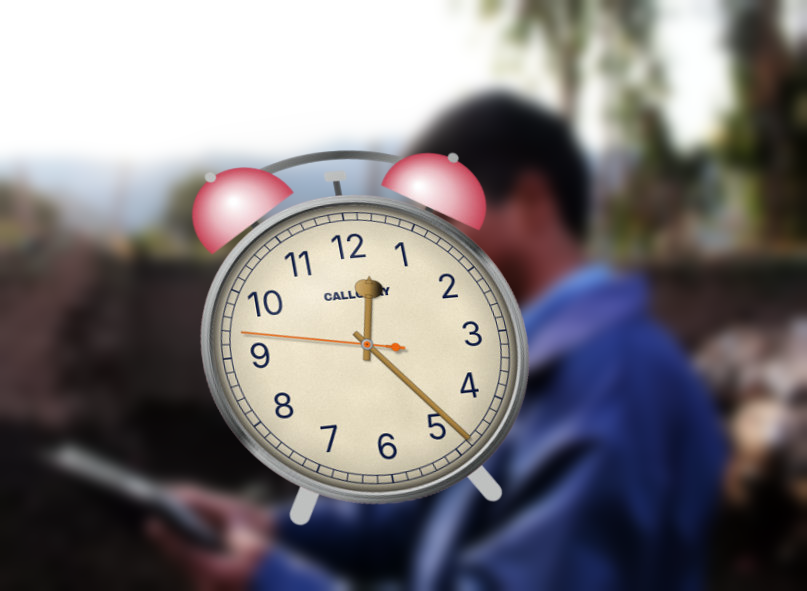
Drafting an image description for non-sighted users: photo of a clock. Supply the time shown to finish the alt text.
12:23:47
